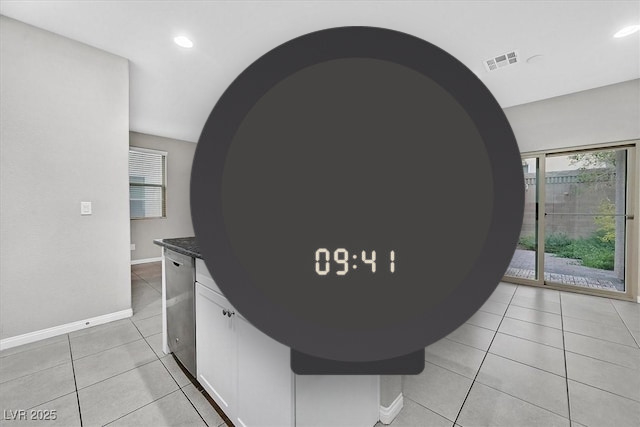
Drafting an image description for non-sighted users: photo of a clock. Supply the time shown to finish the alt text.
9:41
